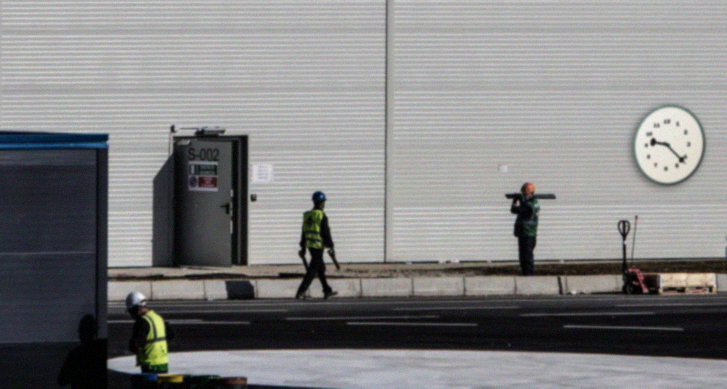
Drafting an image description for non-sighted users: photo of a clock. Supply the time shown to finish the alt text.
9:22
